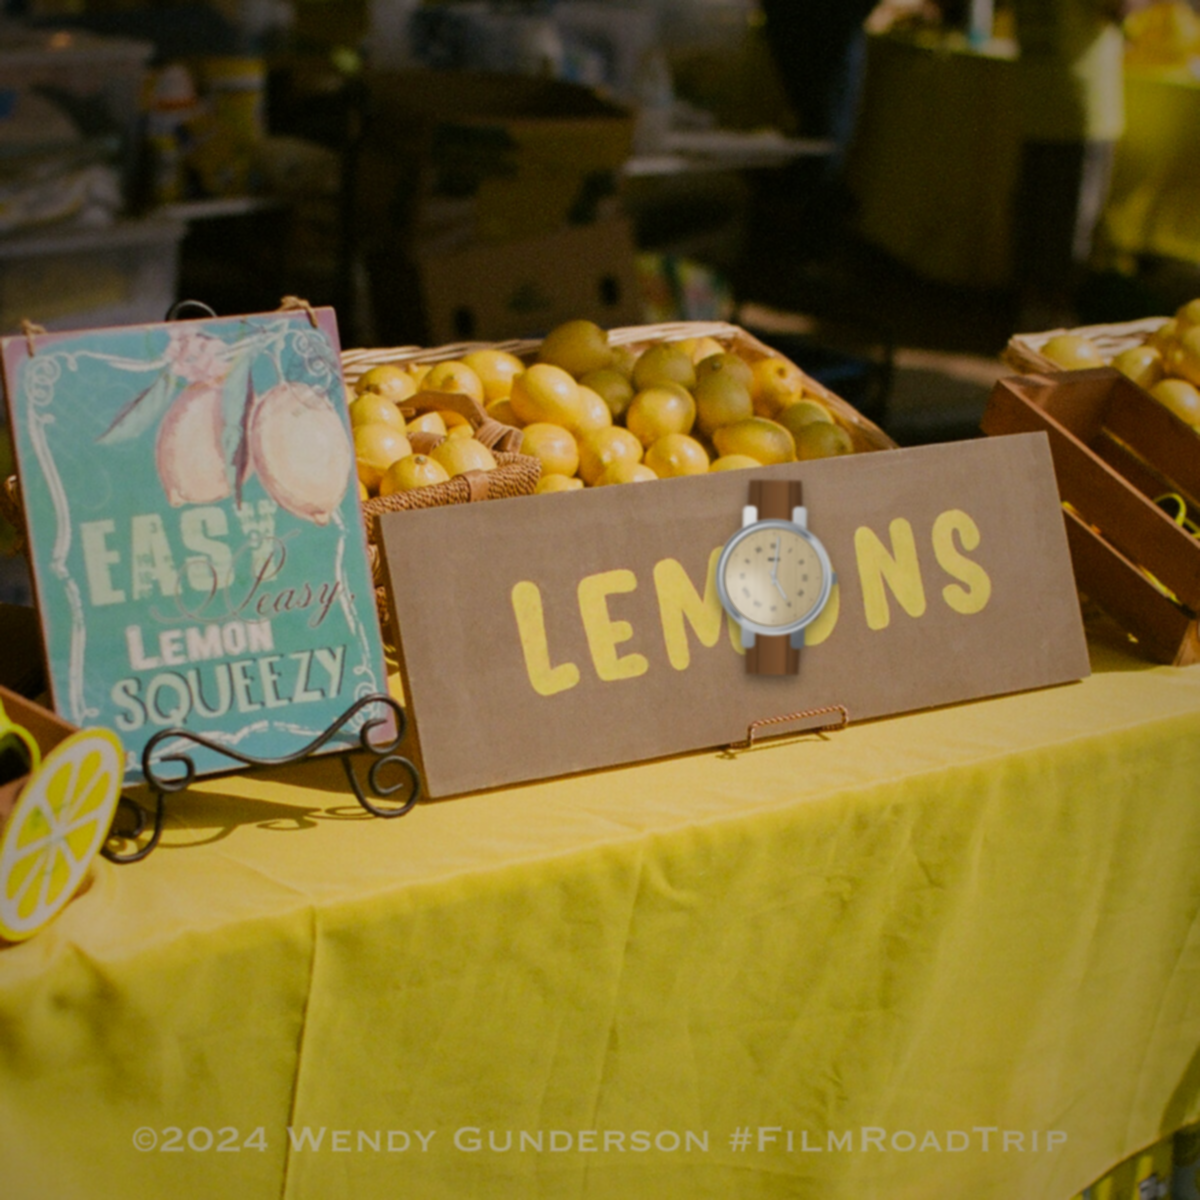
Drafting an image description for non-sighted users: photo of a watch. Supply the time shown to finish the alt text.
5:01
